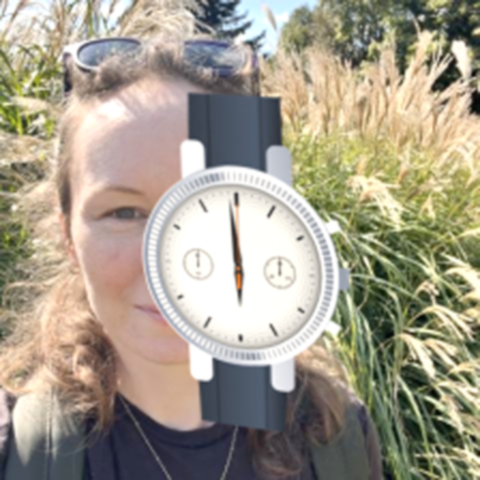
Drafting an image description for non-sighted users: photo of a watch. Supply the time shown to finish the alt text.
5:59
